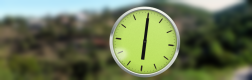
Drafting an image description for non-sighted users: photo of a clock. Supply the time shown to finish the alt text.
6:00
